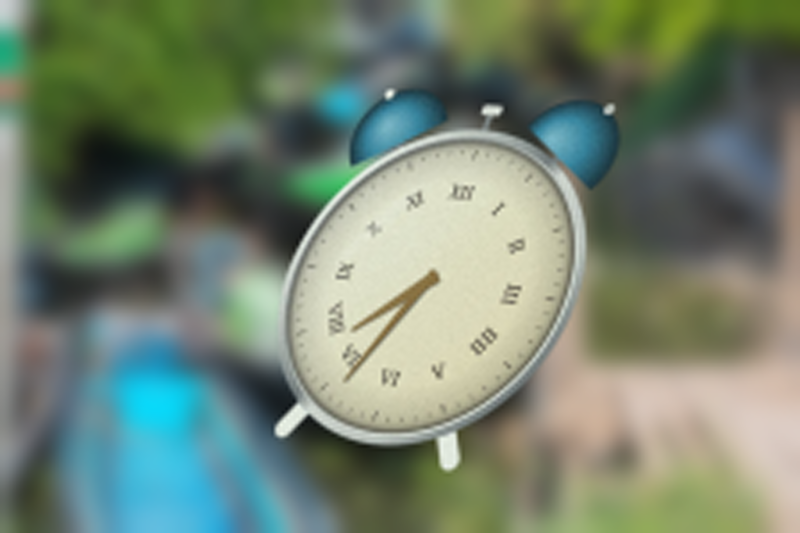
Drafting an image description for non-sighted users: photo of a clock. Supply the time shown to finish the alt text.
7:34
